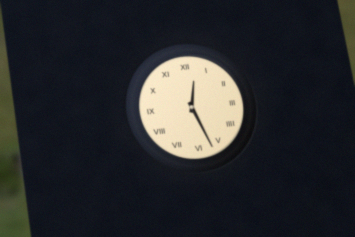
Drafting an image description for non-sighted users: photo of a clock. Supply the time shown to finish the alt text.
12:27
